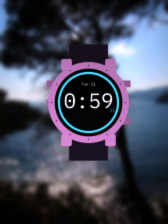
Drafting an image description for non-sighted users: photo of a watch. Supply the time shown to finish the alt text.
0:59
